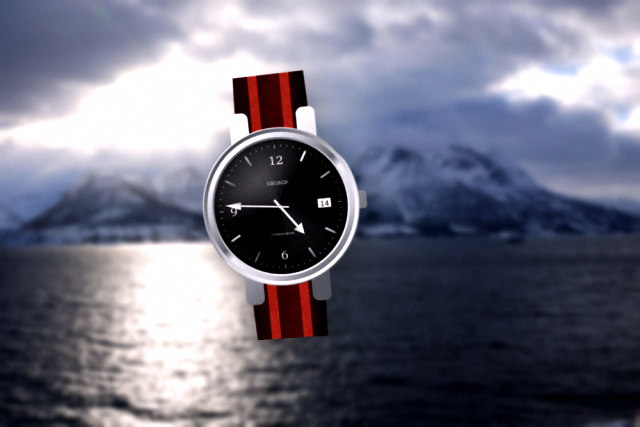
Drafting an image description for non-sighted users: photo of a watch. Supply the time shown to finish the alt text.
4:46
